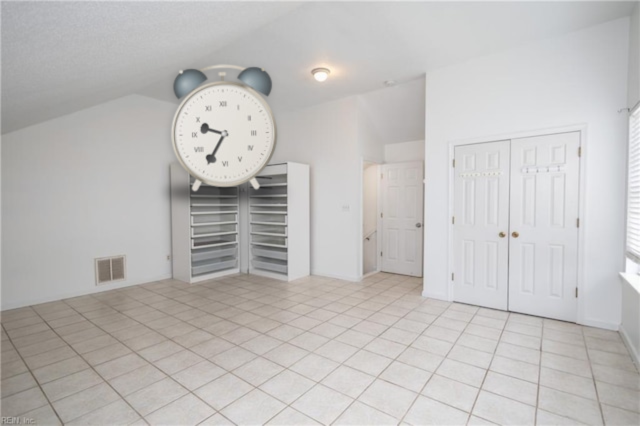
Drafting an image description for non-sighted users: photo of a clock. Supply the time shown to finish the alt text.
9:35
